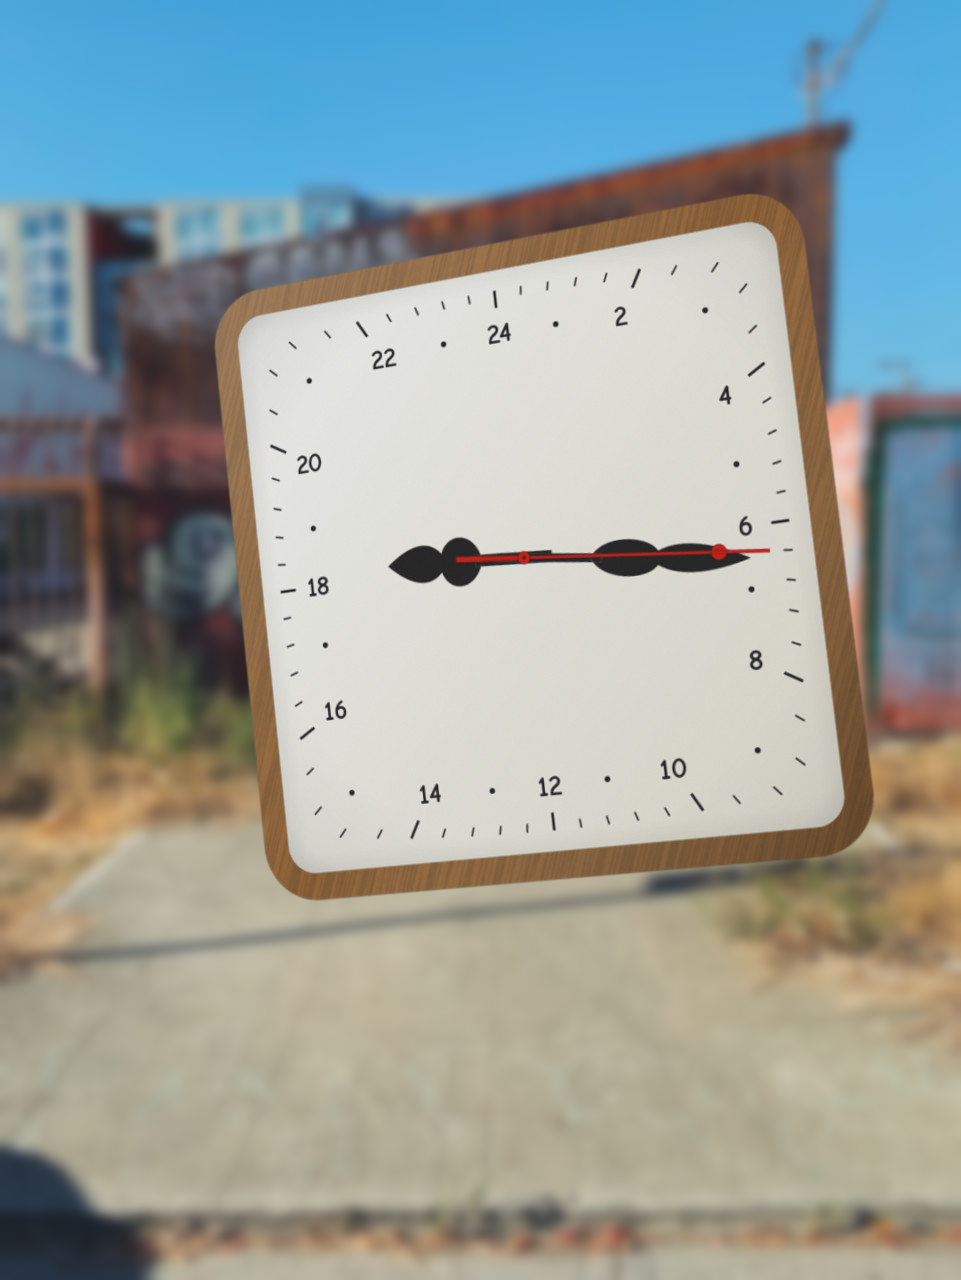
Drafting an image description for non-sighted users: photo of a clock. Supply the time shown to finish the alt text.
18:16:16
